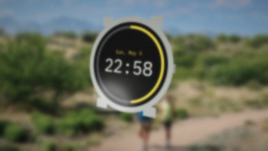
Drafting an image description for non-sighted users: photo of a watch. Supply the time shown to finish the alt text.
22:58
